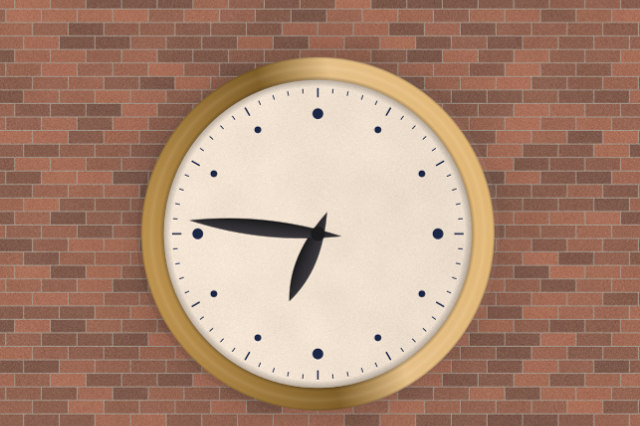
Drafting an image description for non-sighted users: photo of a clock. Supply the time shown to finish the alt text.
6:46
